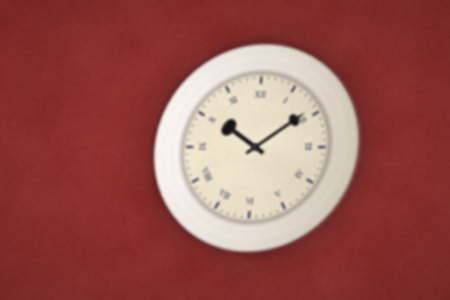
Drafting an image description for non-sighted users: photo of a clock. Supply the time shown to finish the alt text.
10:09
